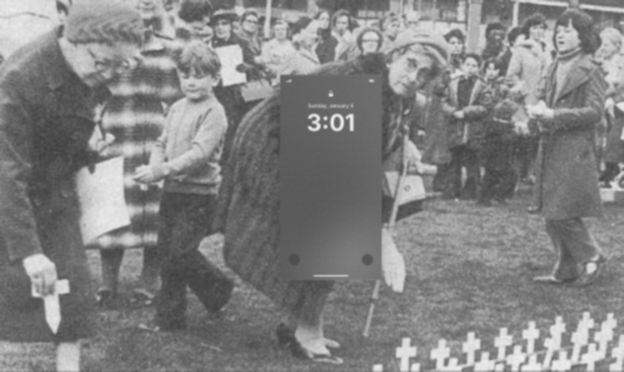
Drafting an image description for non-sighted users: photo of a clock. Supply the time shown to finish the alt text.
3:01
